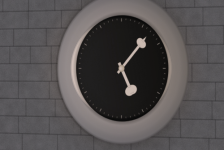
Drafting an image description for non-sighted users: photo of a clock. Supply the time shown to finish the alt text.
5:07
